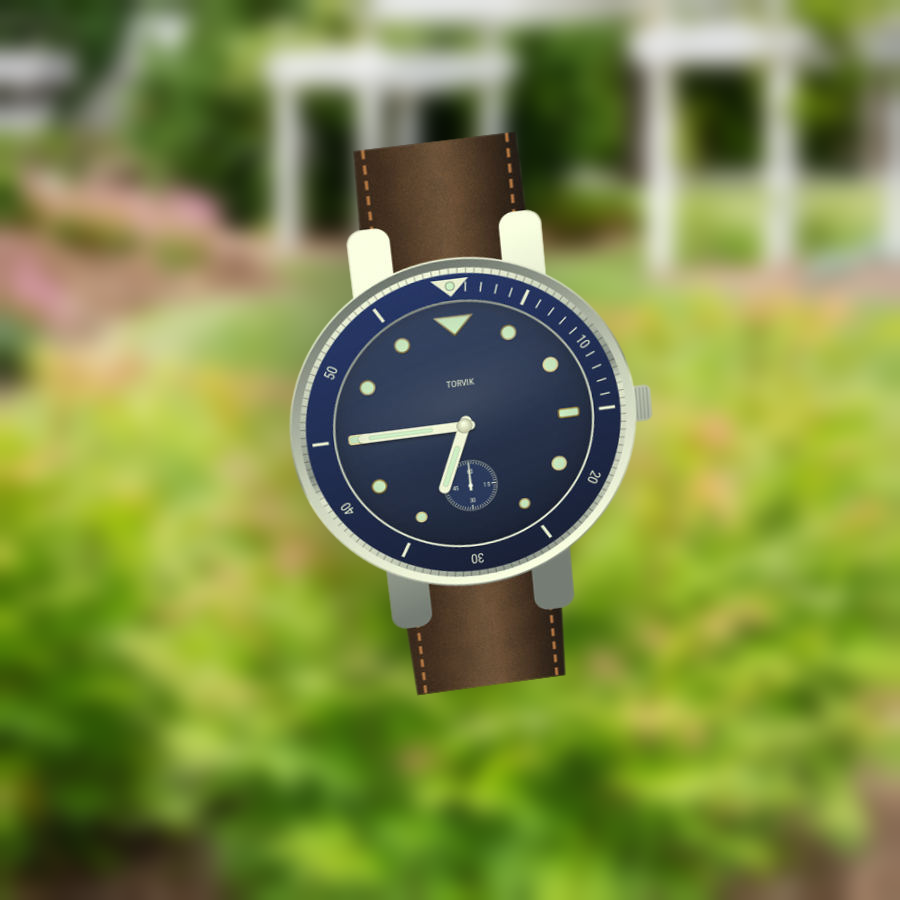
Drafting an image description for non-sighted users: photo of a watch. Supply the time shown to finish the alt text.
6:45
